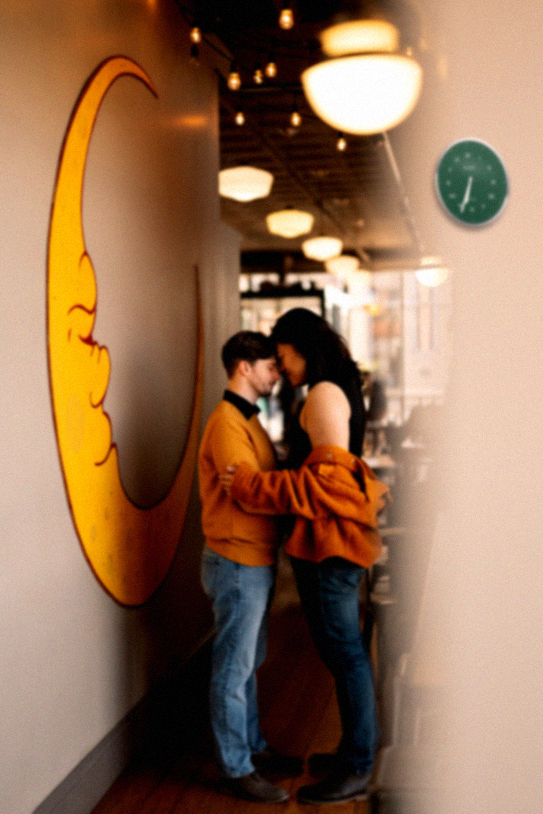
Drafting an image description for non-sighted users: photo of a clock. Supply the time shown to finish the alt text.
6:34
